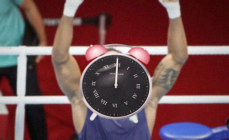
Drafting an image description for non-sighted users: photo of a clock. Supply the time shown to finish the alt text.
12:00
